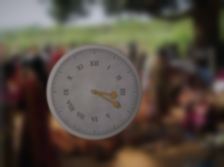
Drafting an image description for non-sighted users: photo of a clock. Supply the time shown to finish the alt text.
3:20
